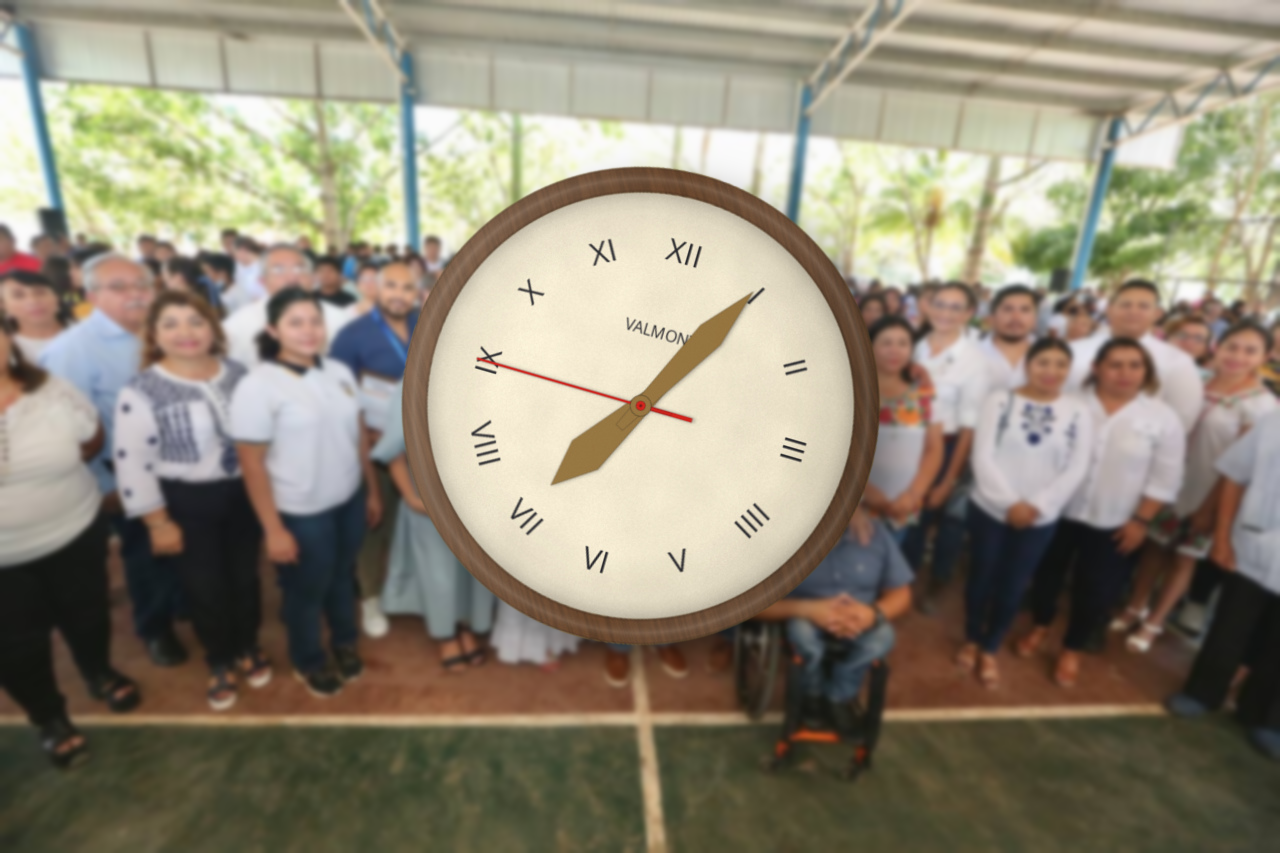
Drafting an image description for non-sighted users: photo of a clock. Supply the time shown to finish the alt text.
7:04:45
